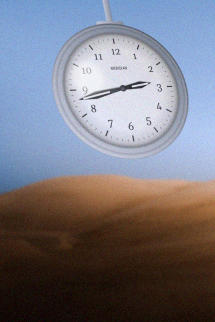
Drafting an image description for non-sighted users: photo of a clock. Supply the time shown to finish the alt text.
2:43
